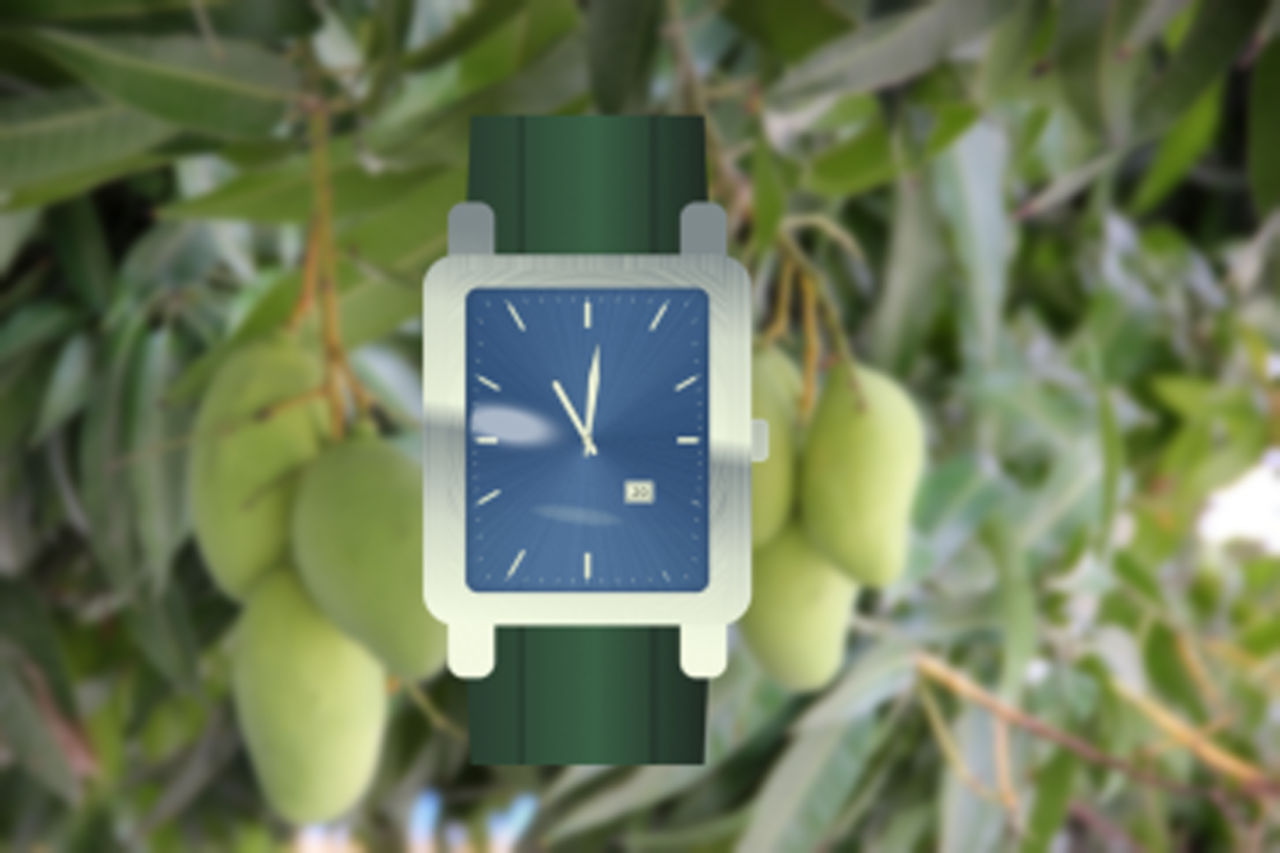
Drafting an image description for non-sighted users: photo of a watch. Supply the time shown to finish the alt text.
11:01
